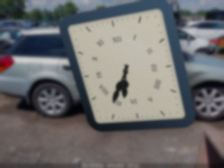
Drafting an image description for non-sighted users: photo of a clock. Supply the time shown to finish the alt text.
6:36
